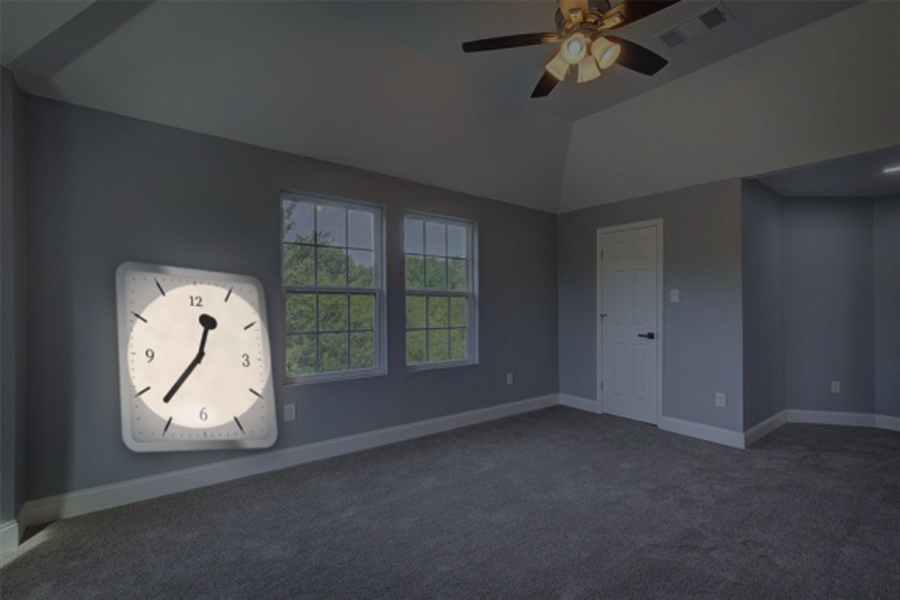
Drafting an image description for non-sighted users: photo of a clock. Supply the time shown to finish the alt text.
12:37
